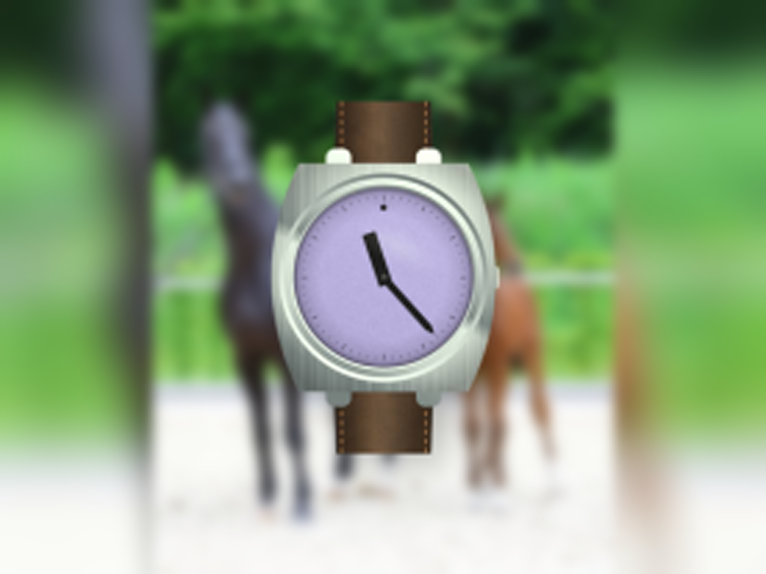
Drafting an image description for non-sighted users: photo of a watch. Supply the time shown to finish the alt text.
11:23
